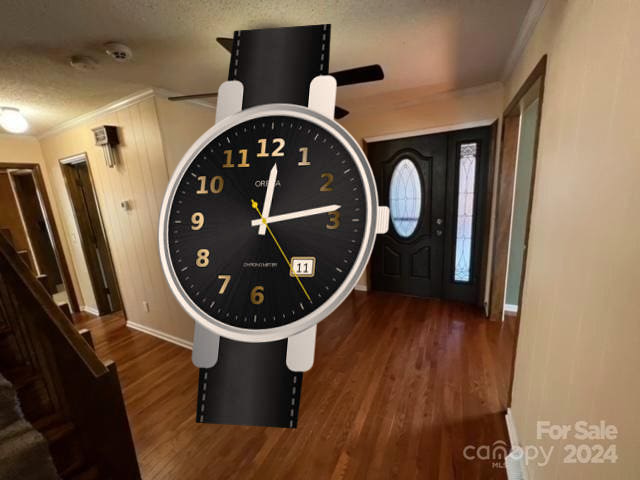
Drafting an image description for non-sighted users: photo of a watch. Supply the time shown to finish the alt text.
12:13:24
